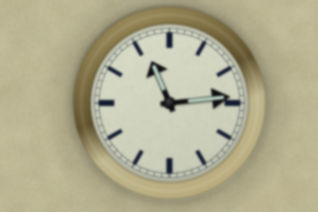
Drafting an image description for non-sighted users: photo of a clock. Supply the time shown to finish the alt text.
11:14
